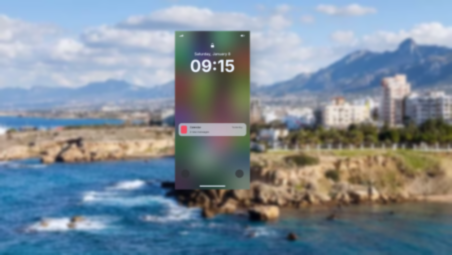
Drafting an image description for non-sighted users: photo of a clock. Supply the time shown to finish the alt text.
9:15
